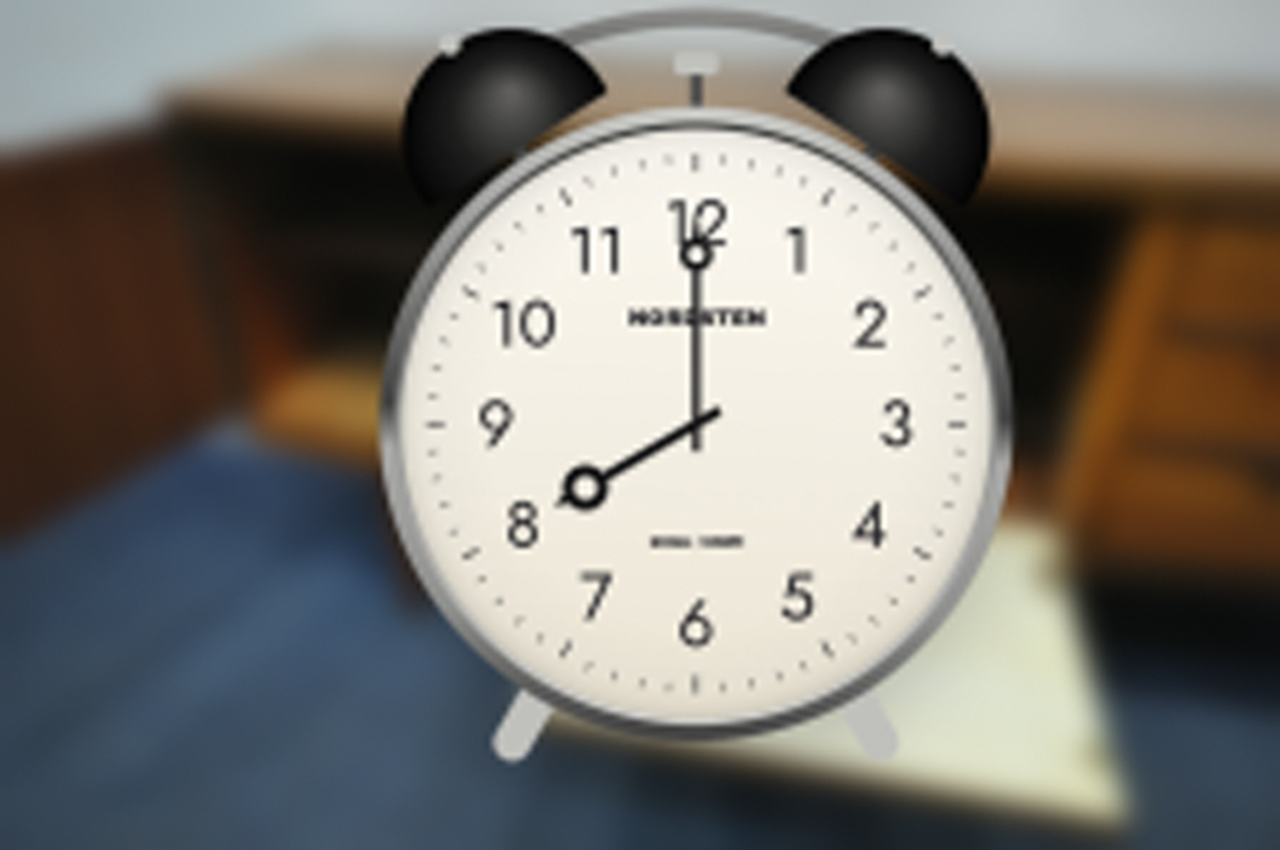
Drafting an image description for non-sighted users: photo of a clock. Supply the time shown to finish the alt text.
8:00
